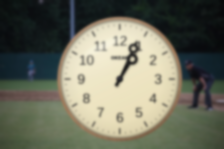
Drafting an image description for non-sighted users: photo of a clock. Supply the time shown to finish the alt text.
1:04
